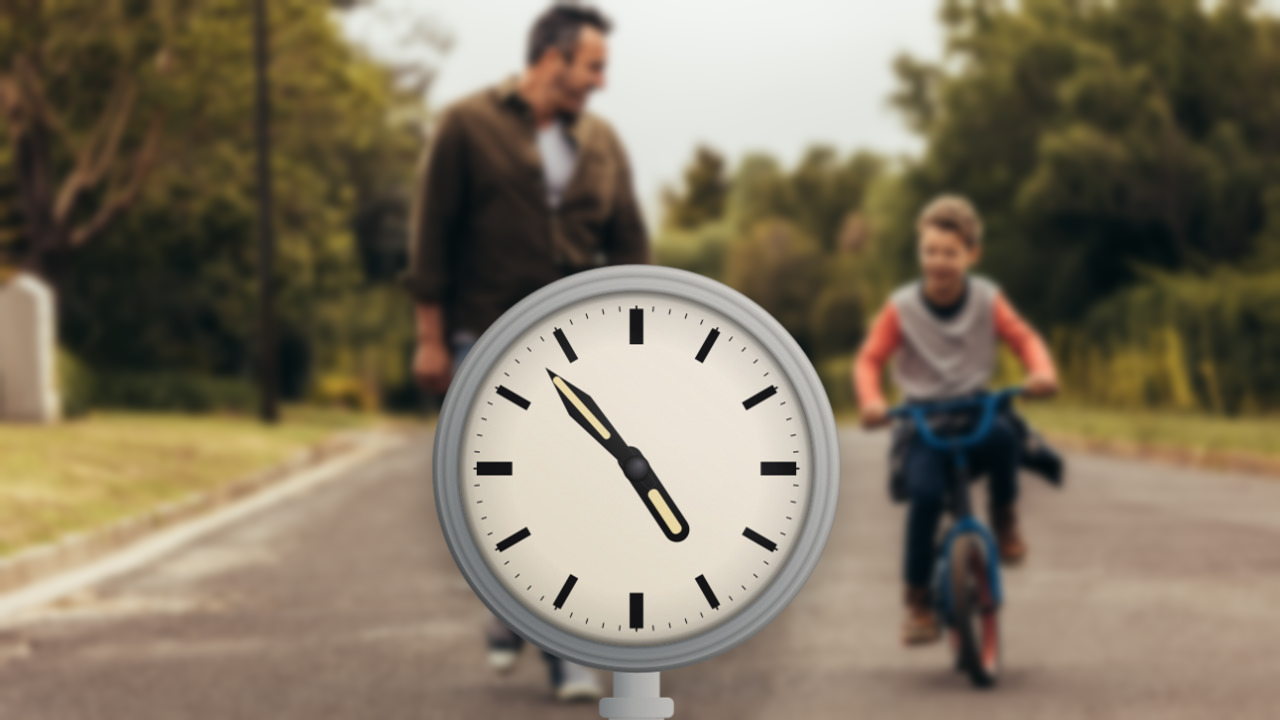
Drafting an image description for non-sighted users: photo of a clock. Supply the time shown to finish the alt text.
4:53
